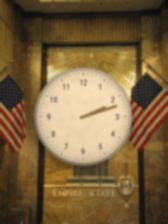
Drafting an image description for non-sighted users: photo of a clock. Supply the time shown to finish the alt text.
2:12
